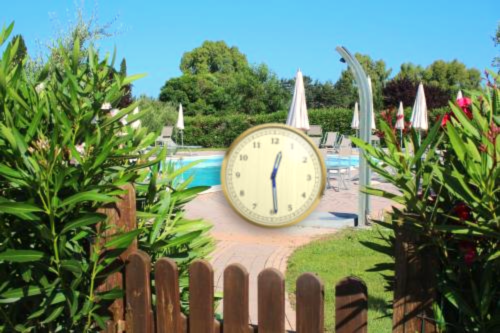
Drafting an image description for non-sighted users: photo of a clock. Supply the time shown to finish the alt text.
12:29
